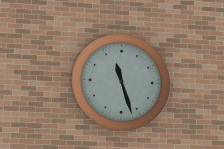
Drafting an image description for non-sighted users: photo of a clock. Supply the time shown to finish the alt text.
11:27
